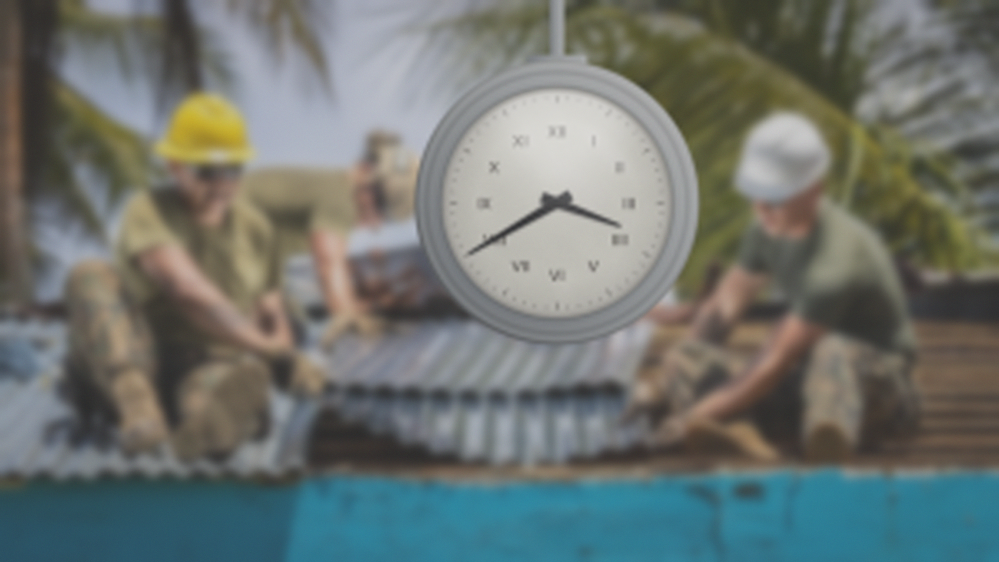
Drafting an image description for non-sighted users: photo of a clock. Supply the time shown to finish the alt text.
3:40
